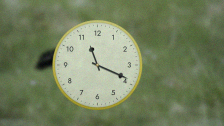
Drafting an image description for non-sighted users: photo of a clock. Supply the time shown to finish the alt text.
11:19
